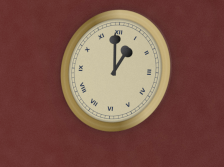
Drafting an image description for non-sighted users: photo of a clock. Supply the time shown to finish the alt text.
12:59
